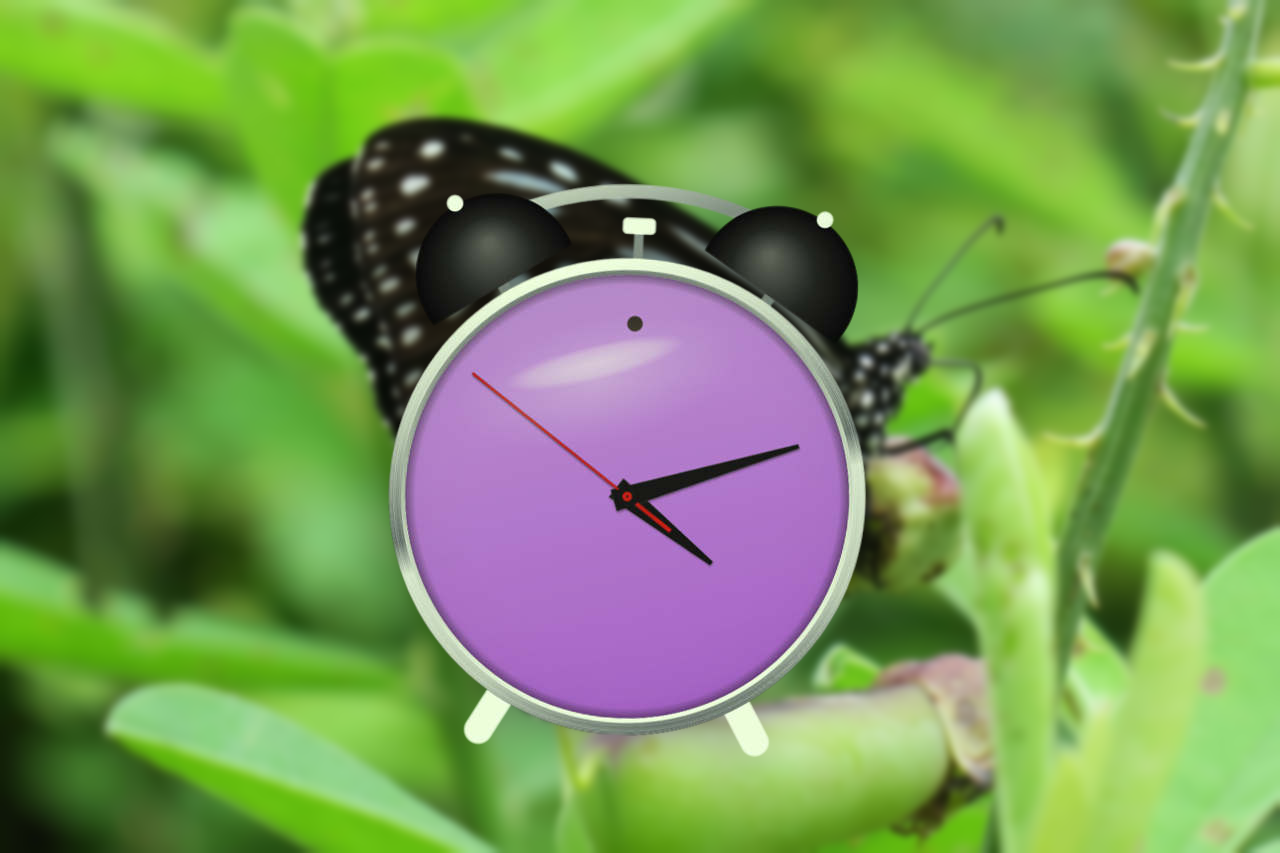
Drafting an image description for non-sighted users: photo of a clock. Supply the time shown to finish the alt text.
4:11:51
